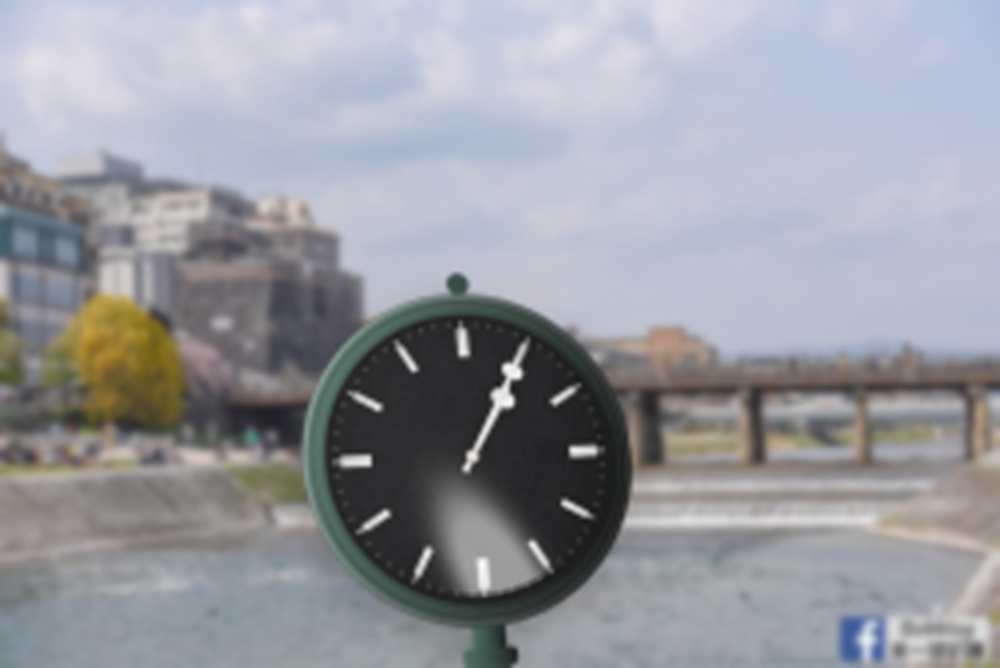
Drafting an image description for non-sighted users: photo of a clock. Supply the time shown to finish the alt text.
1:05
